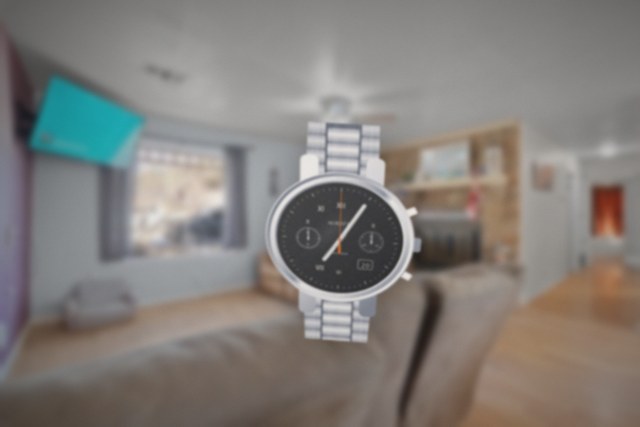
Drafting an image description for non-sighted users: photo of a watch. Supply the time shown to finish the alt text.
7:05
